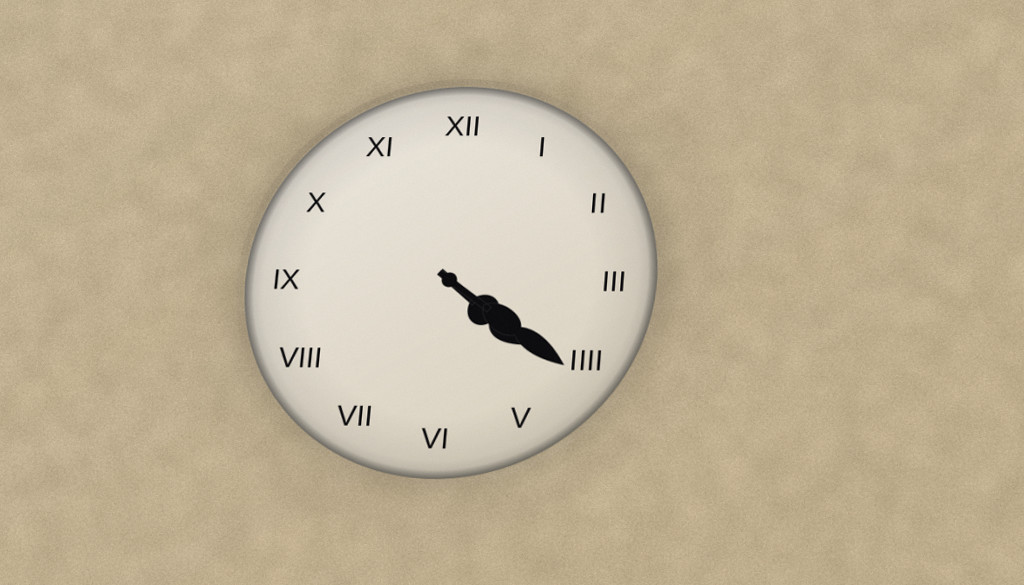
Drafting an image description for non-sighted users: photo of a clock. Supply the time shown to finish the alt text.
4:21
